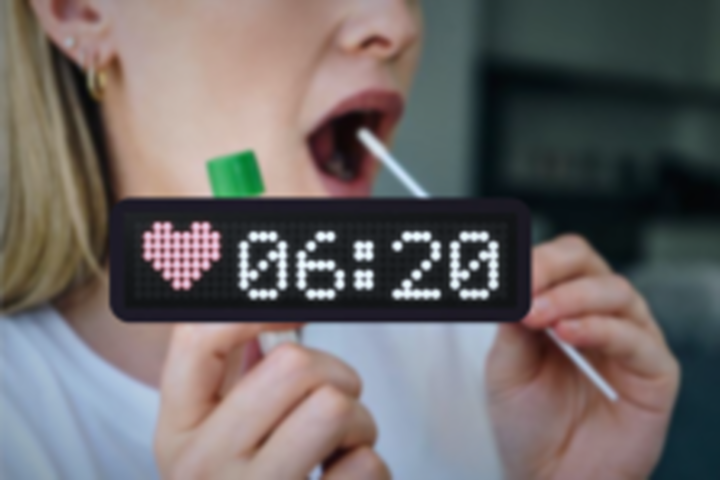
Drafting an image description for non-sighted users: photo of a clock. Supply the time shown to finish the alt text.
6:20
